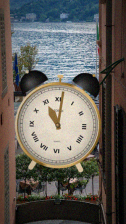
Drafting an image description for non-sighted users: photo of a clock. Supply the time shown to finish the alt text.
11:01
